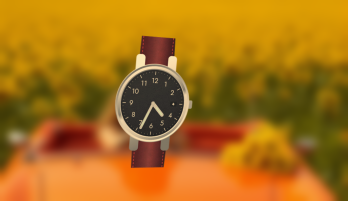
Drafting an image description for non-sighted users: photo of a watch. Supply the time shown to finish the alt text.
4:34
